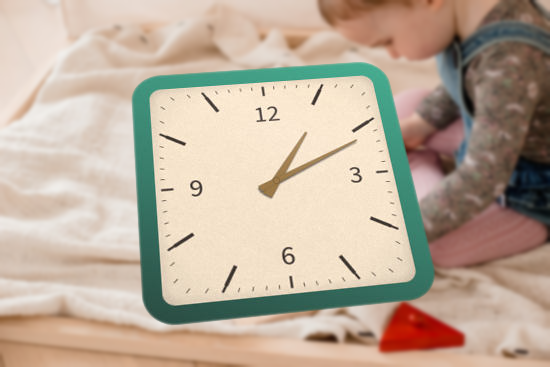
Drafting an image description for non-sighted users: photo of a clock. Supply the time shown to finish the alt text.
1:11
